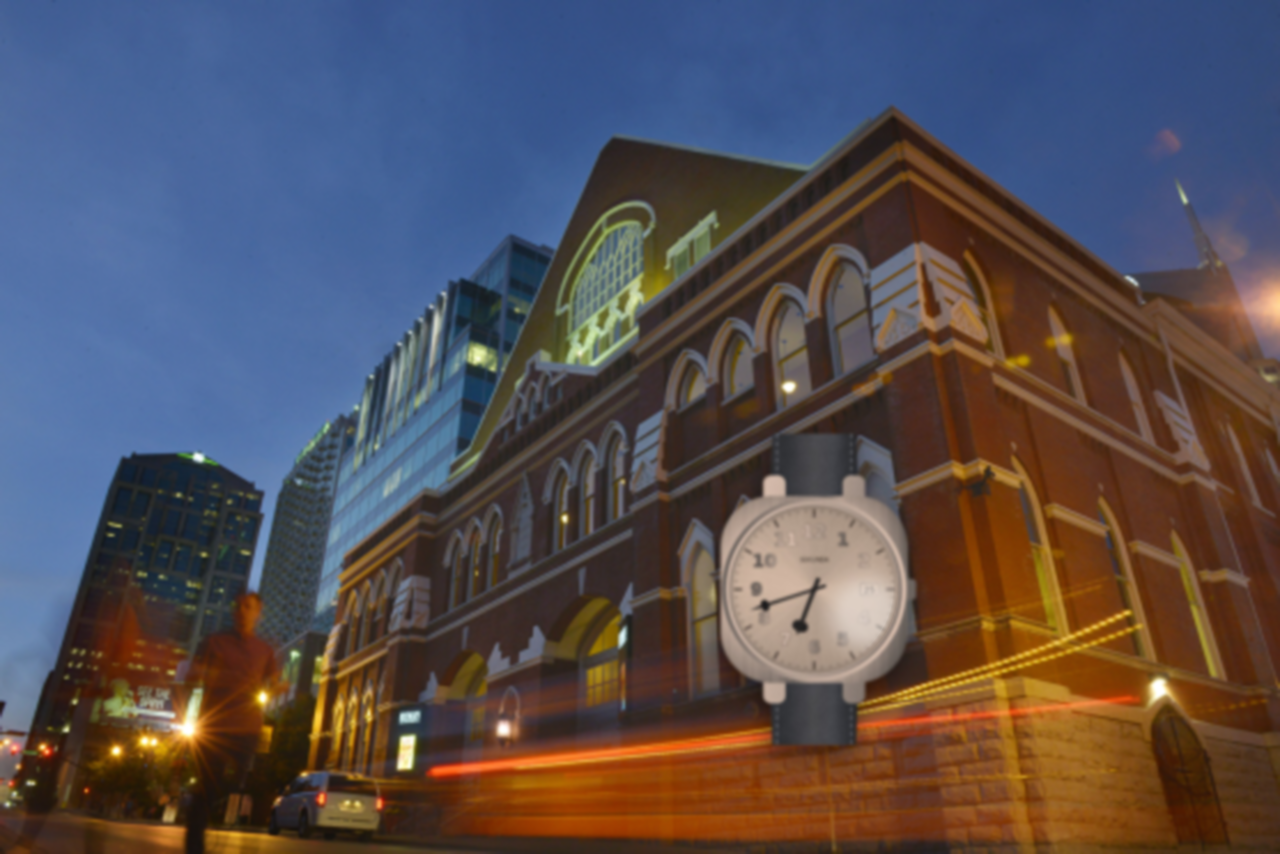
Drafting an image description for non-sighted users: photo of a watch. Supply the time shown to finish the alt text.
6:42
